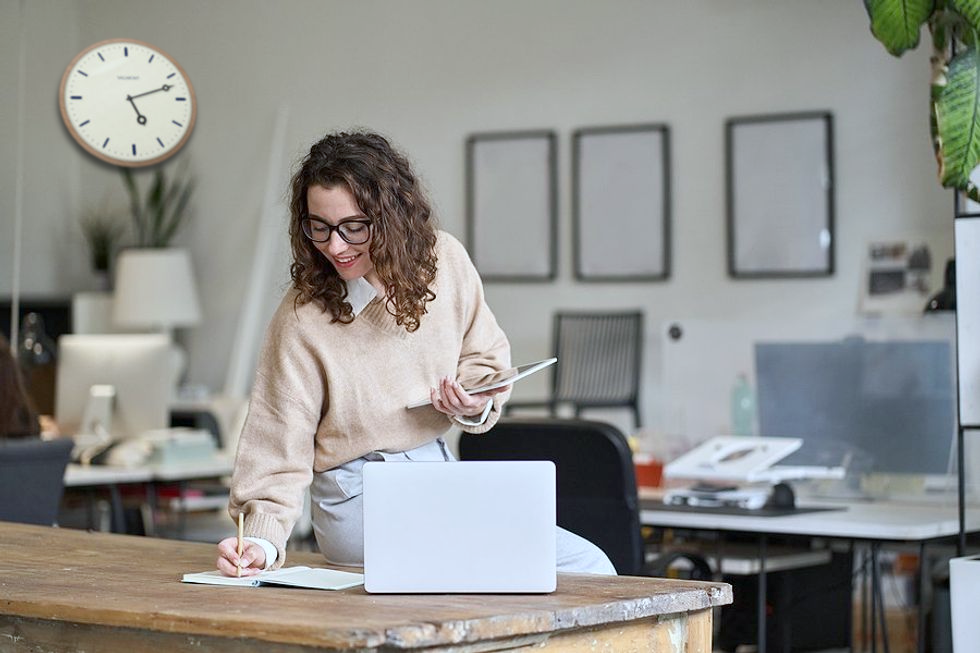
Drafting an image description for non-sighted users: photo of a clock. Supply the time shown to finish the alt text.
5:12
